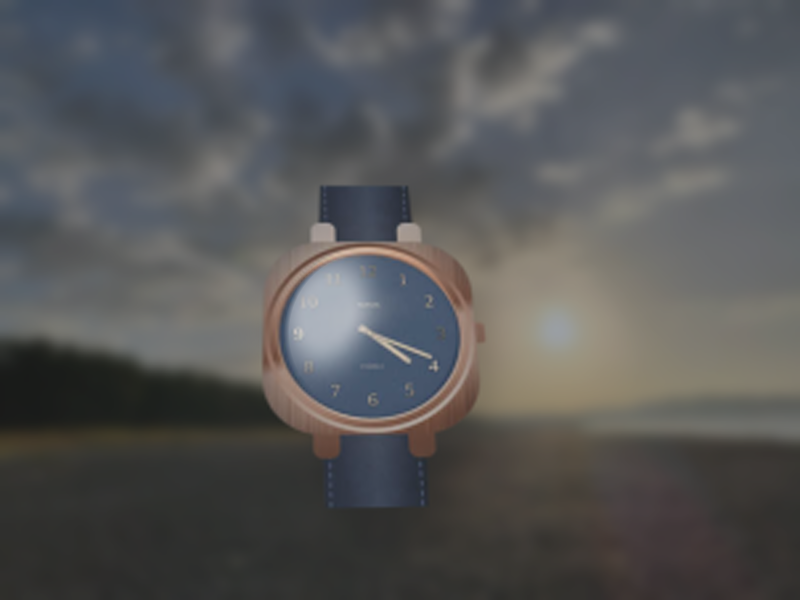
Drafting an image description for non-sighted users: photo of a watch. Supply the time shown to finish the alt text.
4:19
